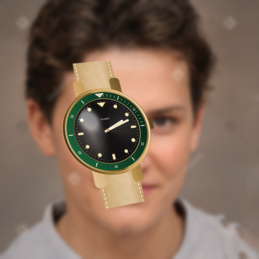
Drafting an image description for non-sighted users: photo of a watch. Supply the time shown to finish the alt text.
2:12
